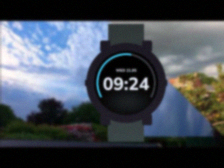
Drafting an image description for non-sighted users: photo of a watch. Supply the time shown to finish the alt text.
9:24
